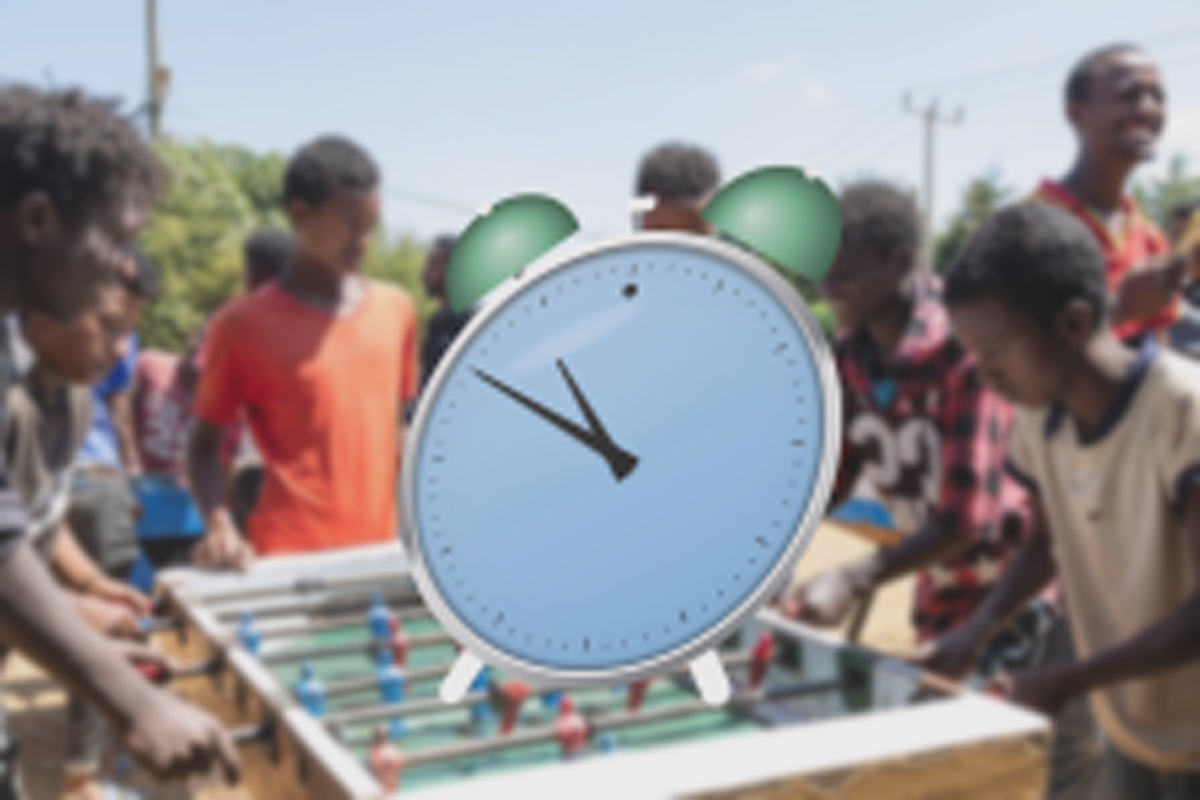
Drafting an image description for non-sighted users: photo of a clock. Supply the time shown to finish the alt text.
10:50
